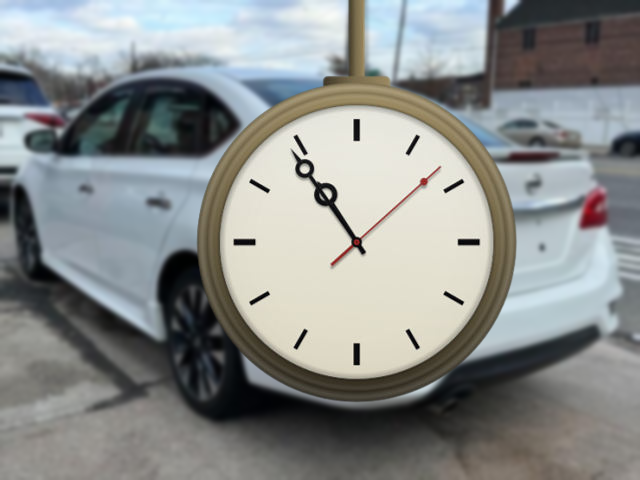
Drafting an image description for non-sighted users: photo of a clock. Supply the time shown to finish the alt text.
10:54:08
